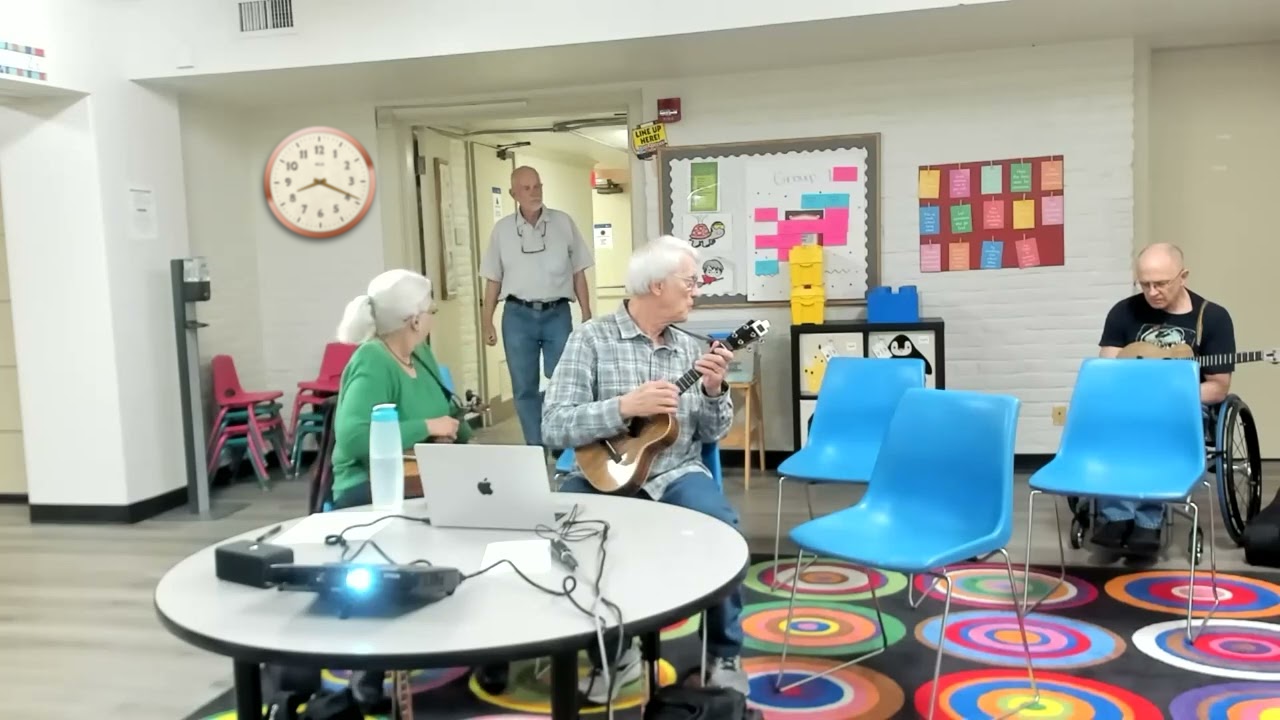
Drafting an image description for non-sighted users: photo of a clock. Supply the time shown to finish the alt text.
8:19
